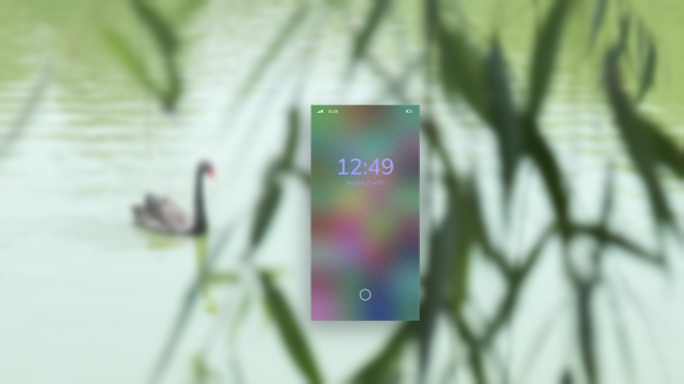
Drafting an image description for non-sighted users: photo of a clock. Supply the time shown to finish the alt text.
12:49
